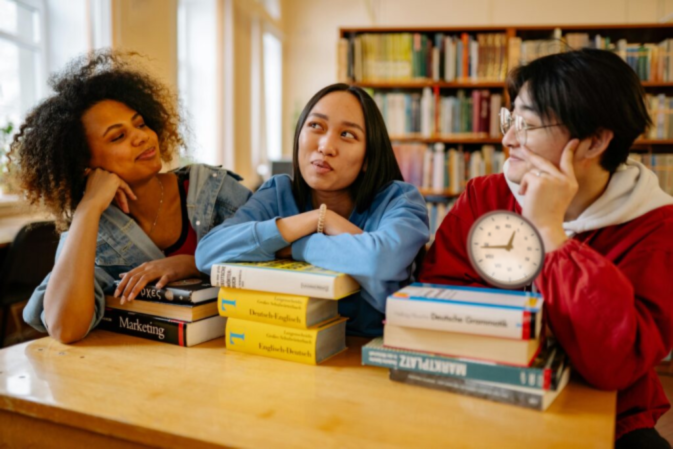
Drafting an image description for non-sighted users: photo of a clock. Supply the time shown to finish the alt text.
12:44
